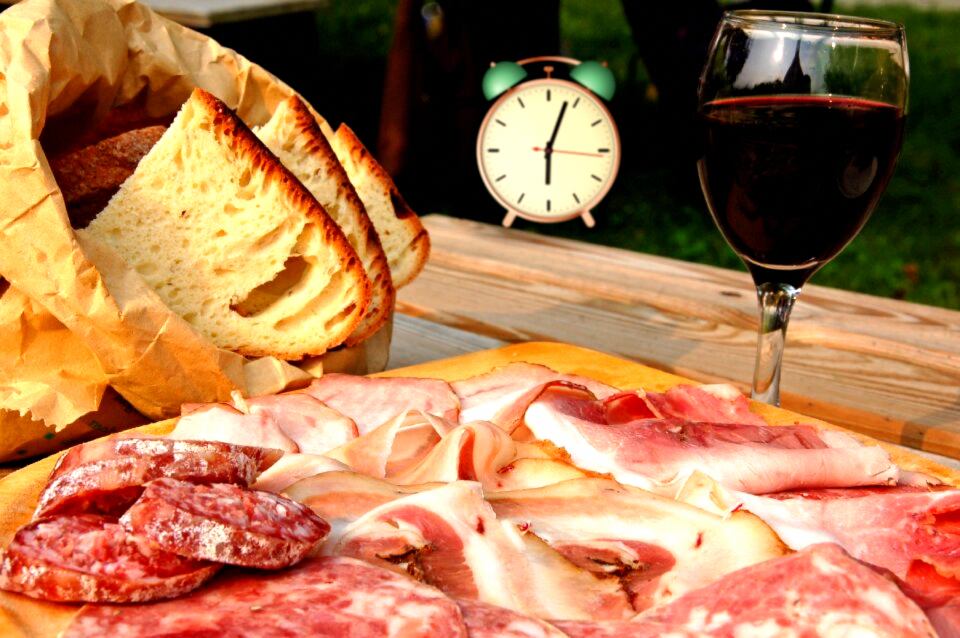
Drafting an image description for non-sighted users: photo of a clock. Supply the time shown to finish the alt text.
6:03:16
